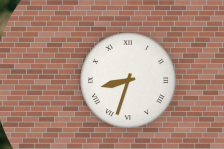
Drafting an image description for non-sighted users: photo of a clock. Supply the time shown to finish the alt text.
8:33
